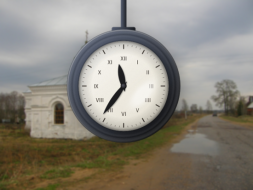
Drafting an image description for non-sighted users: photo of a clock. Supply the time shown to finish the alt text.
11:36
